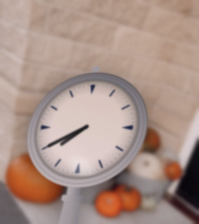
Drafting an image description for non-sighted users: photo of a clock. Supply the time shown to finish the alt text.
7:40
